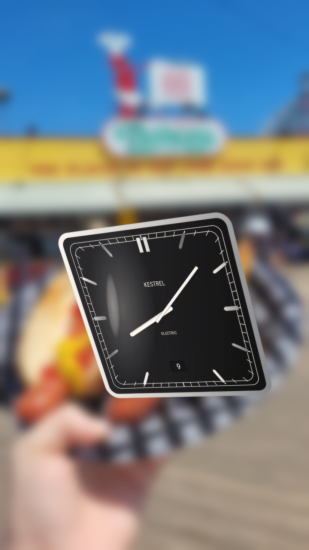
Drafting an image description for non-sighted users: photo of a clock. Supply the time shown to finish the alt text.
8:08
